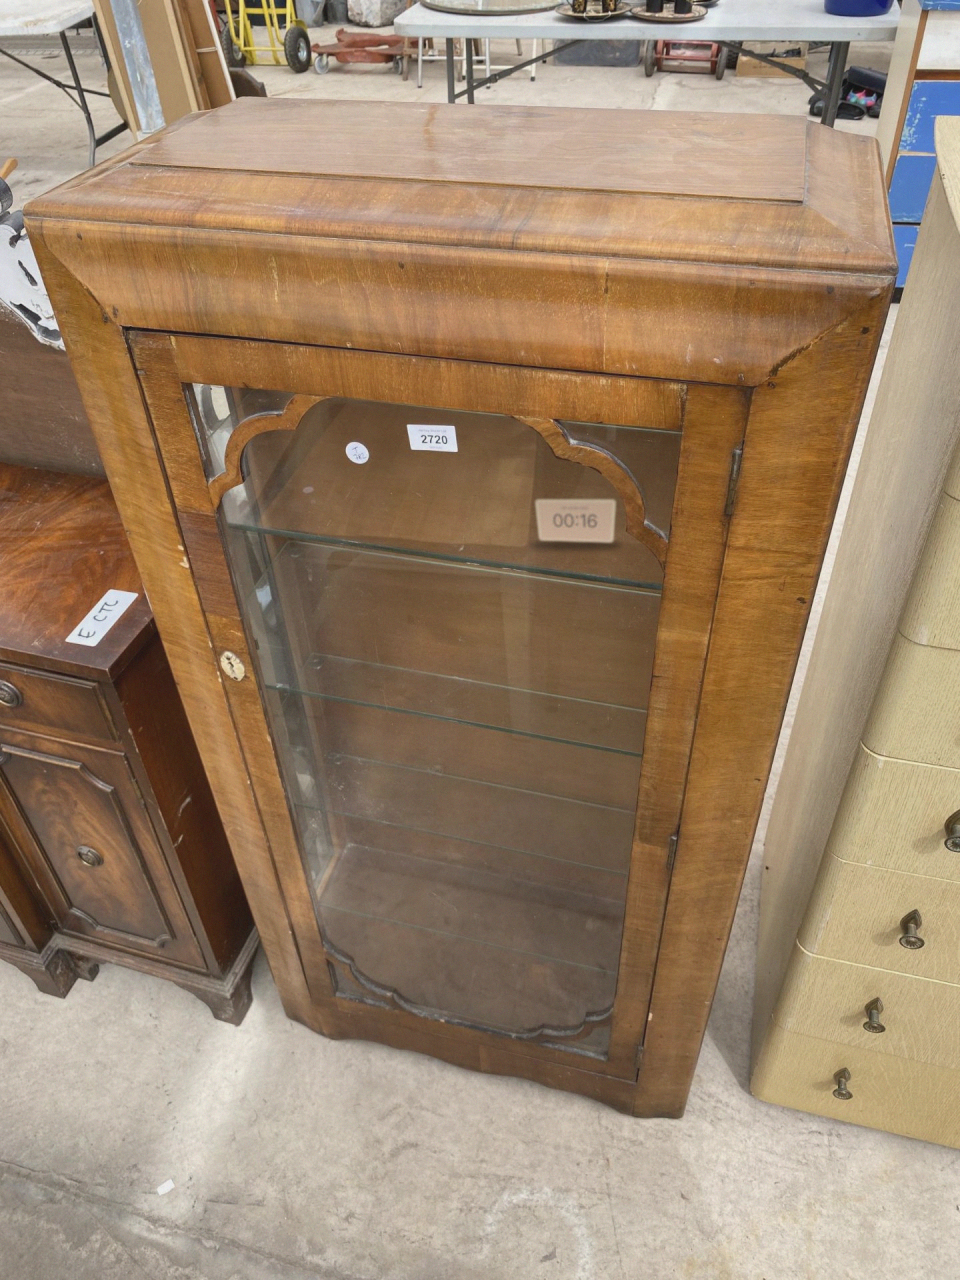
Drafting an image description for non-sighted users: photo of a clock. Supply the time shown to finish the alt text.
0:16
